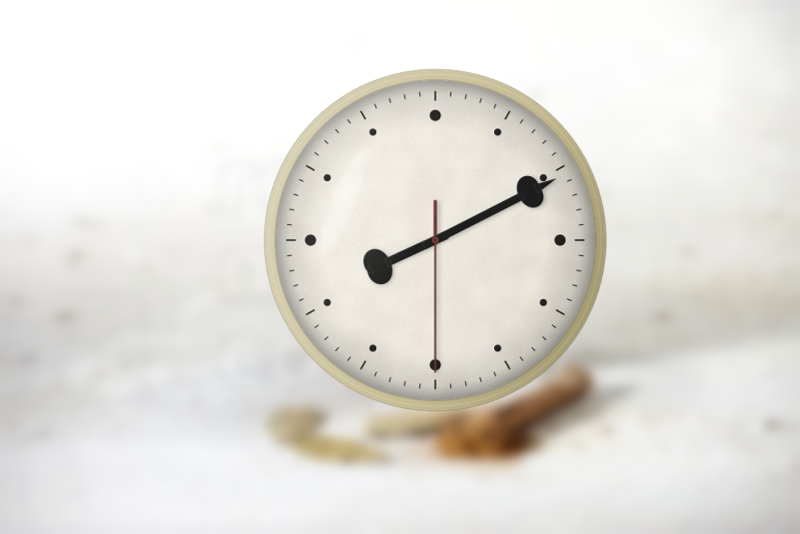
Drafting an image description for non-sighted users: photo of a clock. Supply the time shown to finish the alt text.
8:10:30
